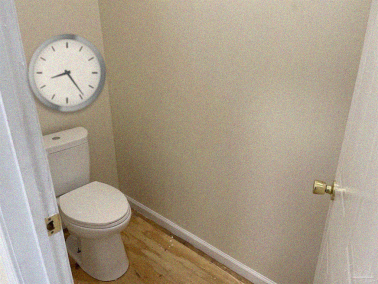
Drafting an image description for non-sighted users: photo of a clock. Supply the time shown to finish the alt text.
8:24
